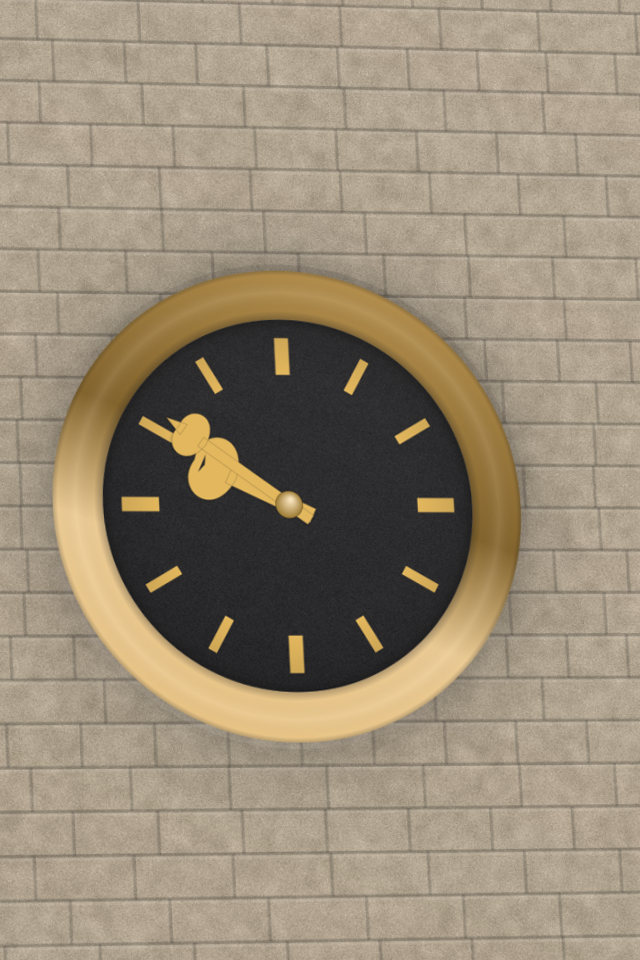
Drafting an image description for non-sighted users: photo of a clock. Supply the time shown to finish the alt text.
9:51
